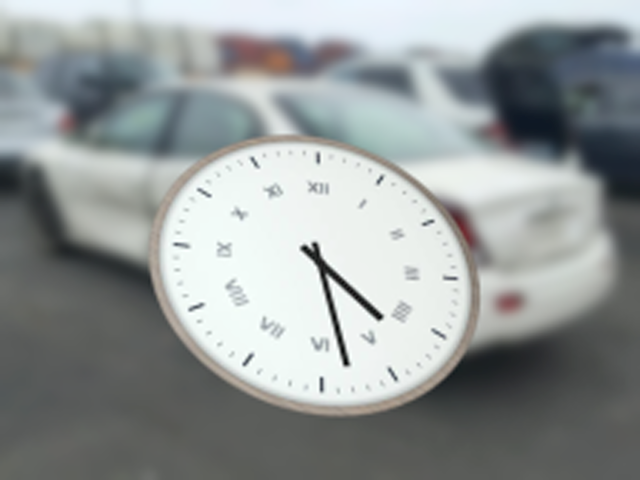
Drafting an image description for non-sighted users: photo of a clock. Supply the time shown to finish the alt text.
4:28
